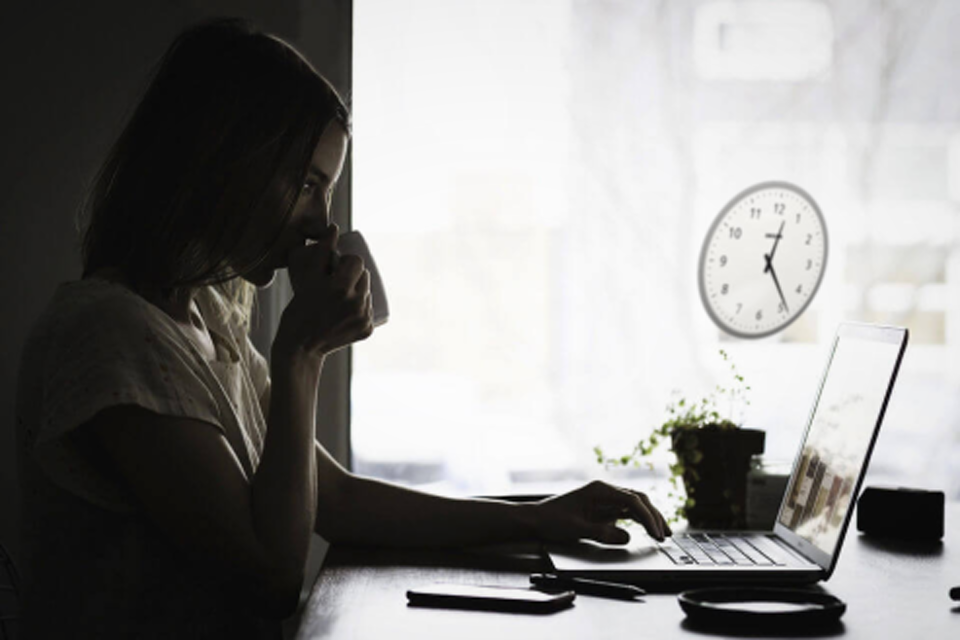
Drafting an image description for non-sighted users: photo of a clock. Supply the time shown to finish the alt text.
12:24
